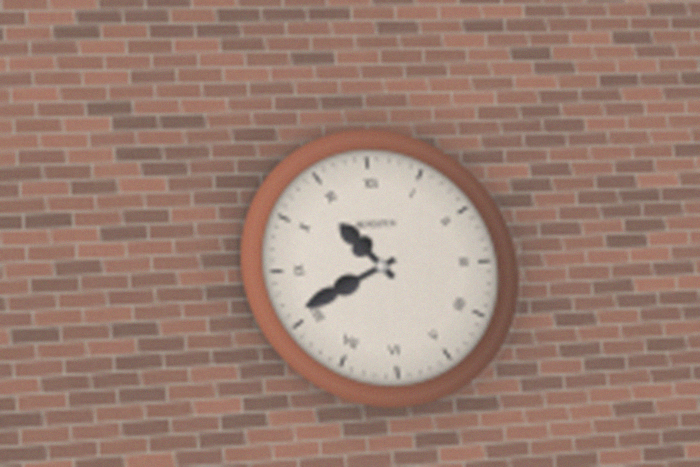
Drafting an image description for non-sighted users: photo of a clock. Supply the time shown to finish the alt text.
10:41
